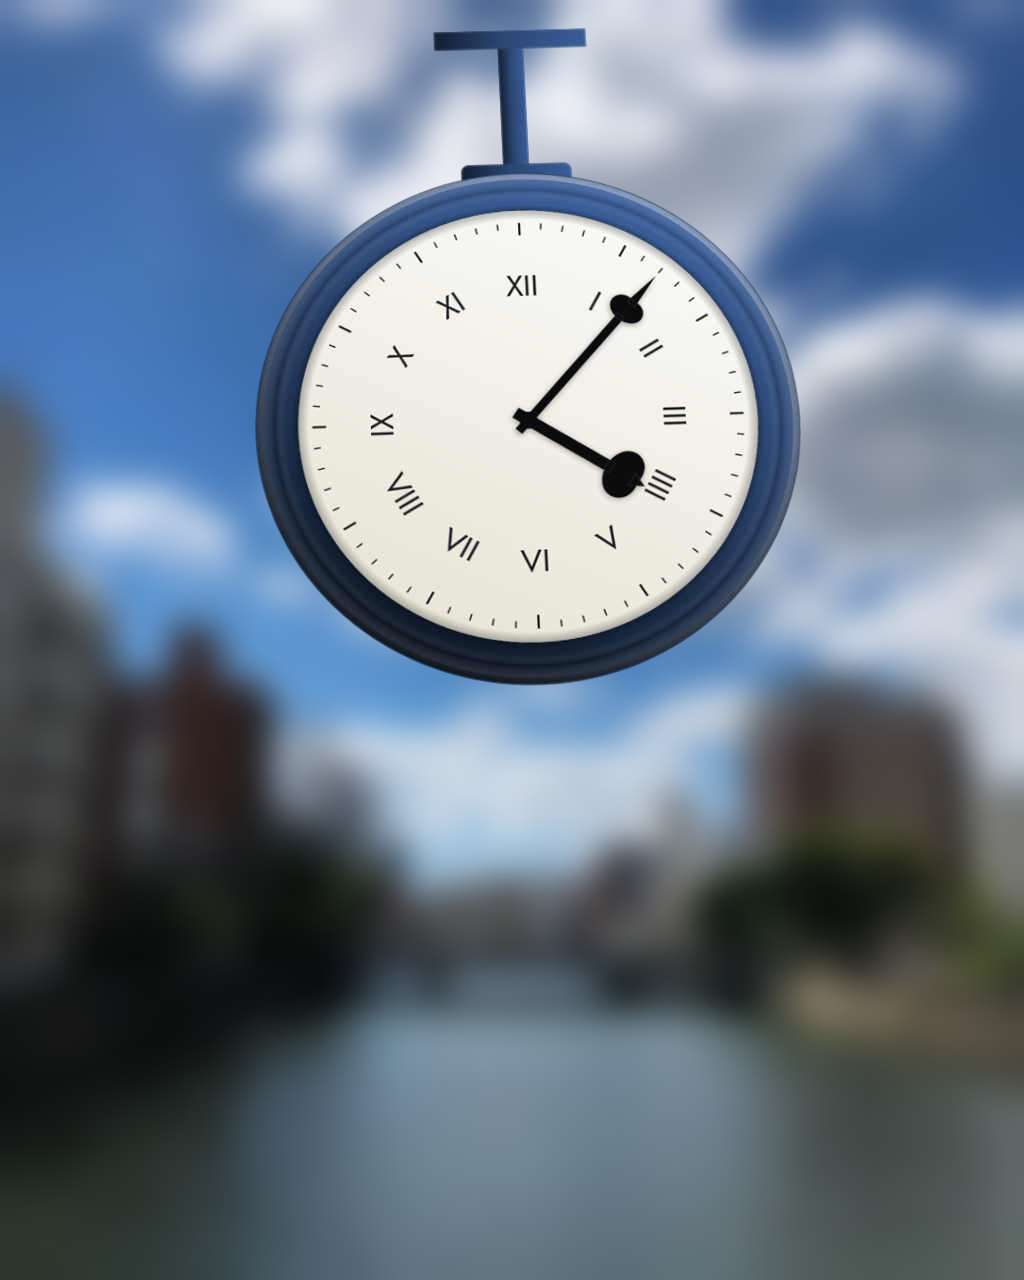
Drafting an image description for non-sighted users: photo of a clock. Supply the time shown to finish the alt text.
4:07
